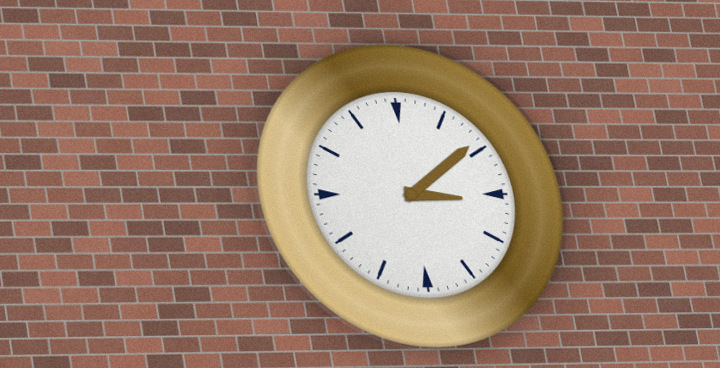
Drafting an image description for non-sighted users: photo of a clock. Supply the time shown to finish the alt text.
3:09
